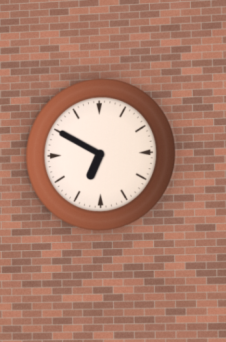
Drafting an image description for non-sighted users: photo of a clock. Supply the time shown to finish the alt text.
6:50
